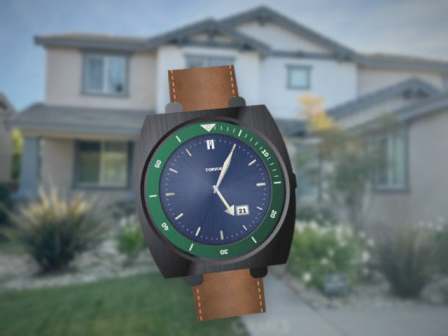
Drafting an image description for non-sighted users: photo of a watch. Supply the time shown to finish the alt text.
5:05
